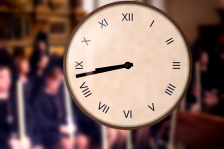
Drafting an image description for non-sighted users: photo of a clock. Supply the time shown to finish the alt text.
8:43
